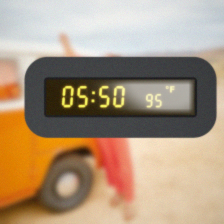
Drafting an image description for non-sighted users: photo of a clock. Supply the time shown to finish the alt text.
5:50
